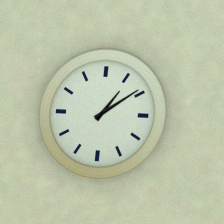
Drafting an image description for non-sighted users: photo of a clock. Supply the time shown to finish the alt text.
1:09
